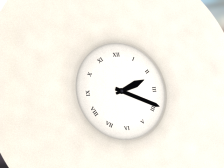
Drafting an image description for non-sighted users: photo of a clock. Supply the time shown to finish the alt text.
2:19
